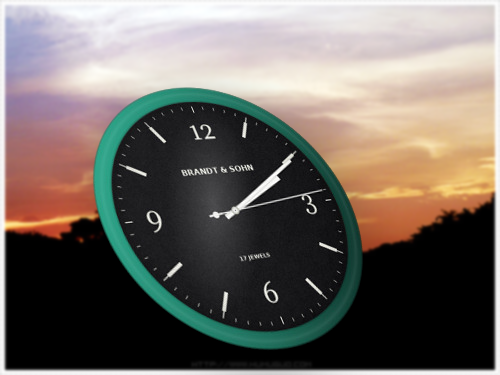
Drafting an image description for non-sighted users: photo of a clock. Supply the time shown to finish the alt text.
2:10:14
